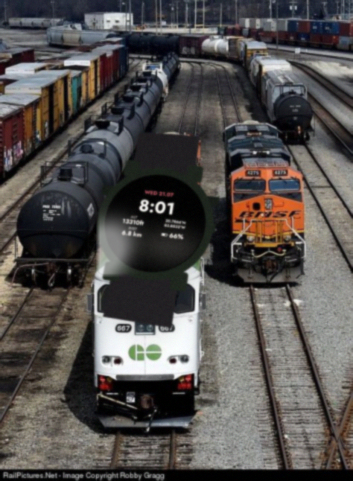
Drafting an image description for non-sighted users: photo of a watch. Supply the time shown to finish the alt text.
8:01
